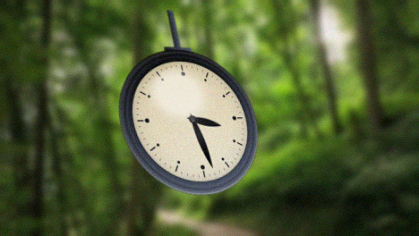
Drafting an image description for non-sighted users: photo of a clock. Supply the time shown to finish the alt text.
3:28
